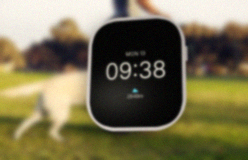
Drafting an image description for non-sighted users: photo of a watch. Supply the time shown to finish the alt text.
9:38
